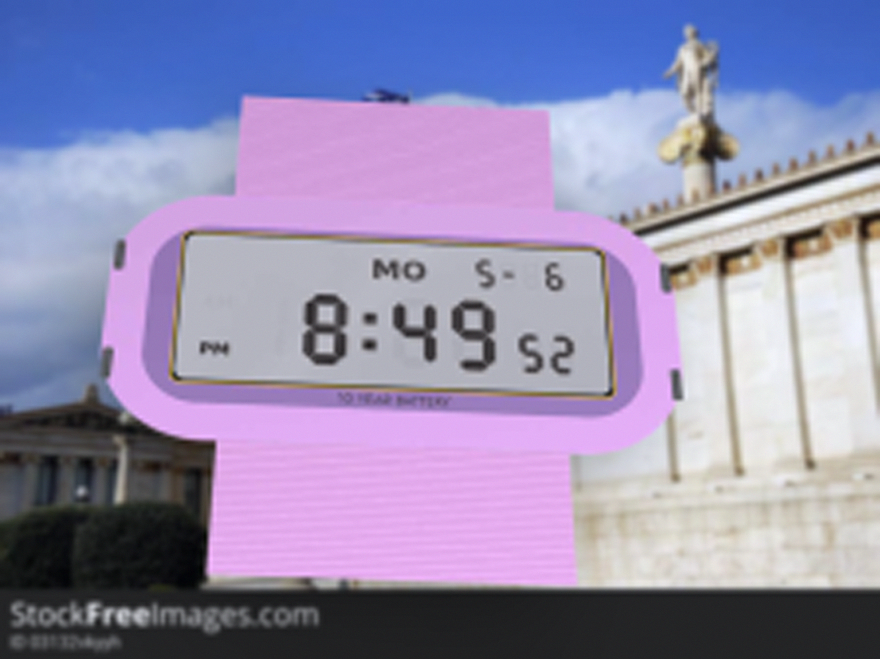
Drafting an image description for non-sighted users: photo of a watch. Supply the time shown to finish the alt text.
8:49:52
